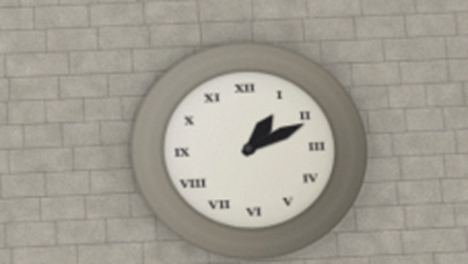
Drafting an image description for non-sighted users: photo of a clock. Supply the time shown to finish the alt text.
1:11
